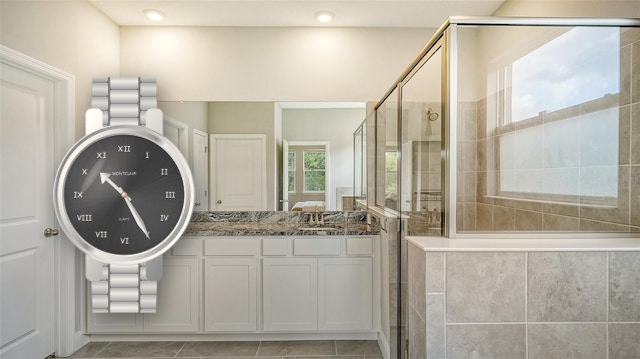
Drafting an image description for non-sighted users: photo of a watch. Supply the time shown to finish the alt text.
10:25
